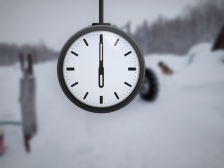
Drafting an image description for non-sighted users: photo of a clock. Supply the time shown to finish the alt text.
6:00
